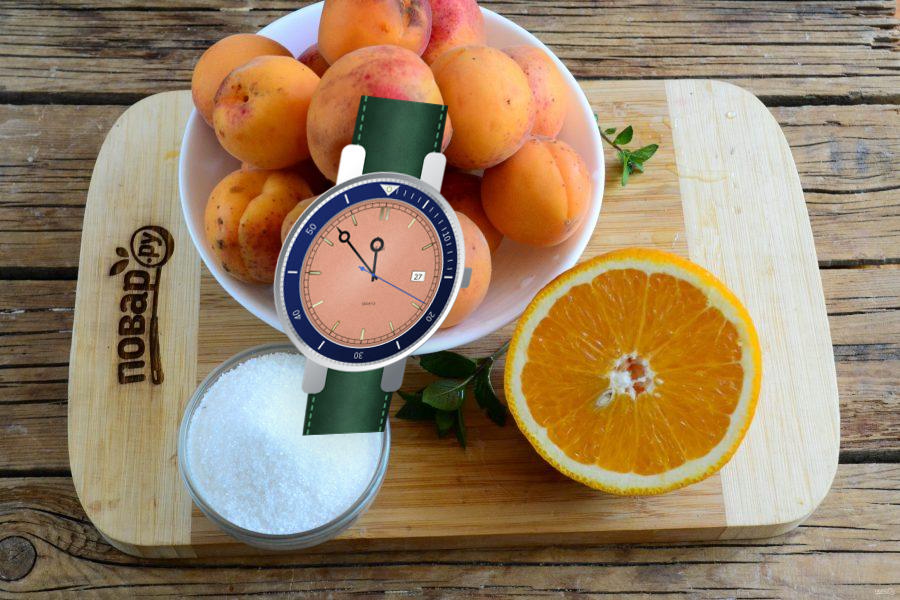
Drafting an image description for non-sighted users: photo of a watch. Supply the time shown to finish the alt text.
11:52:19
